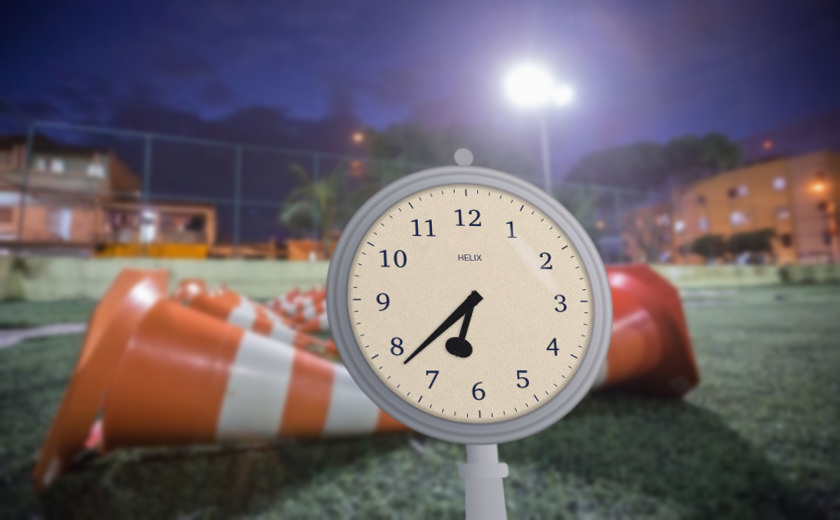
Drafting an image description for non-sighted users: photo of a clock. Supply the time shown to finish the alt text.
6:38
